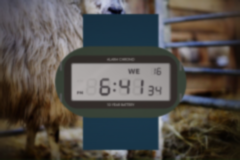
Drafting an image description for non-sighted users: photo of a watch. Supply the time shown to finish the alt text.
6:41
